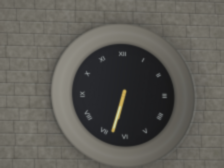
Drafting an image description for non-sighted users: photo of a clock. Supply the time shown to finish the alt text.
6:33
